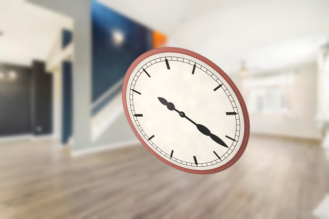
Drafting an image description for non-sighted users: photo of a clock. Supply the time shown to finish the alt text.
10:22
